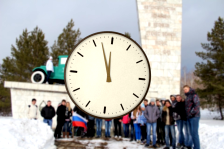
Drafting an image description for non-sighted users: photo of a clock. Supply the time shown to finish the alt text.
11:57
